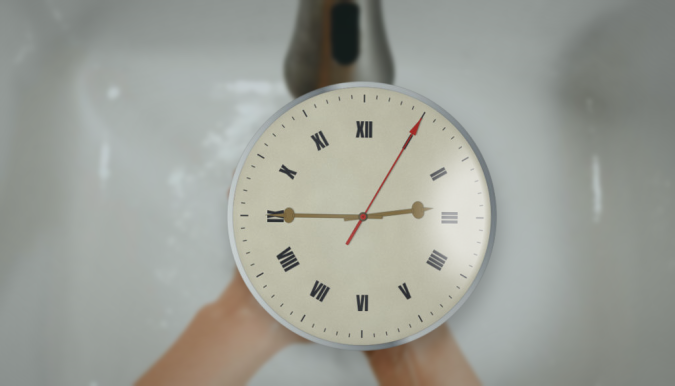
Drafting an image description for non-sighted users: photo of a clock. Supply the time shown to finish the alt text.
2:45:05
